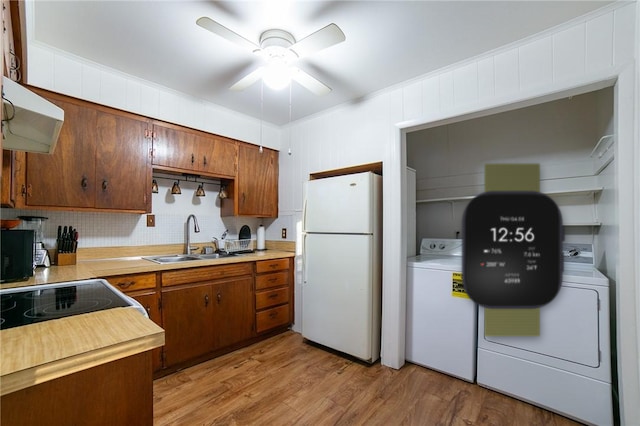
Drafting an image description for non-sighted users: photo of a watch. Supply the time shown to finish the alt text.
12:56
